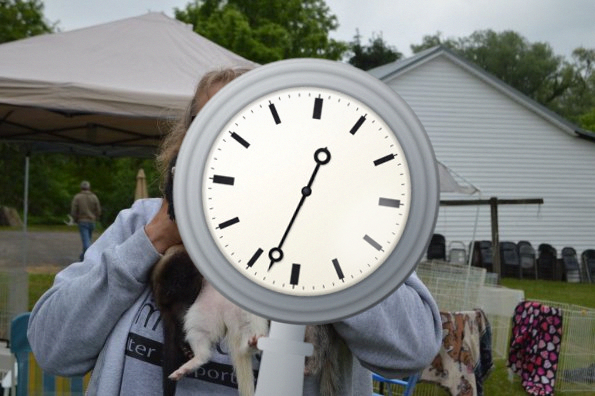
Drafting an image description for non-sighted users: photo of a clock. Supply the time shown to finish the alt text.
12:33
